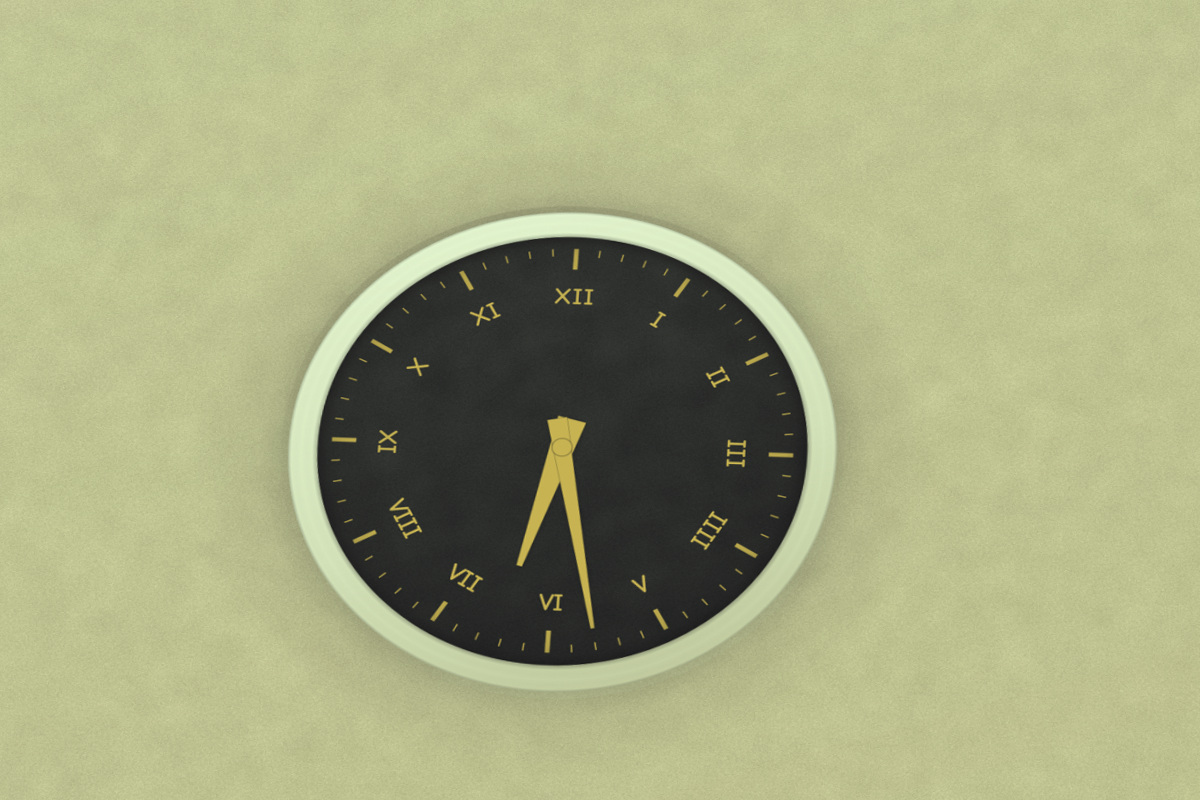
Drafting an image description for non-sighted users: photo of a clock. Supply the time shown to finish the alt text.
6:28
